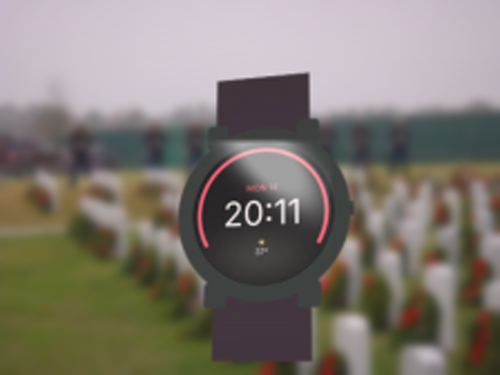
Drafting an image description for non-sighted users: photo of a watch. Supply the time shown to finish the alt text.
20:11
